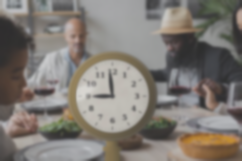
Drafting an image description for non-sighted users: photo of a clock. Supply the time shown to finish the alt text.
8:59
